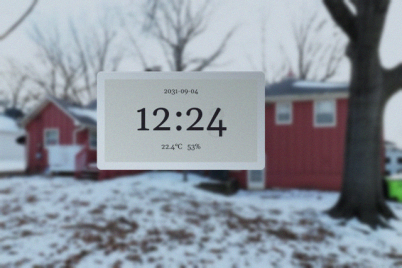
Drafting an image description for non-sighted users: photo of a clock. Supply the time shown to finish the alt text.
12:24
